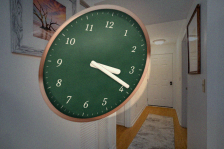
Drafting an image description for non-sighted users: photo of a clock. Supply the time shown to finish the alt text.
3:19
